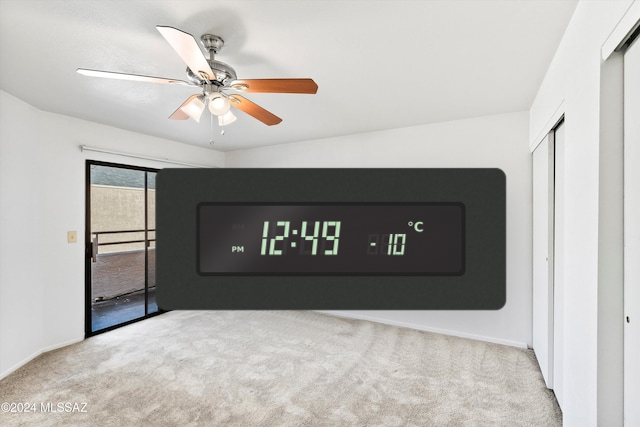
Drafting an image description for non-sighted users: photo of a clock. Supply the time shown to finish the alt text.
12:49
